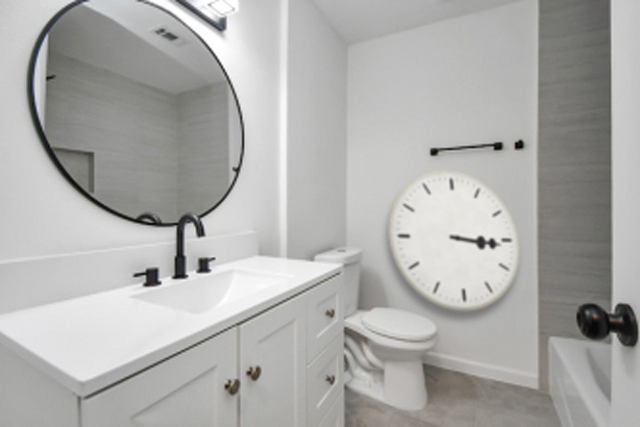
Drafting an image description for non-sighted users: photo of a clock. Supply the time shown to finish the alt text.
3:16
